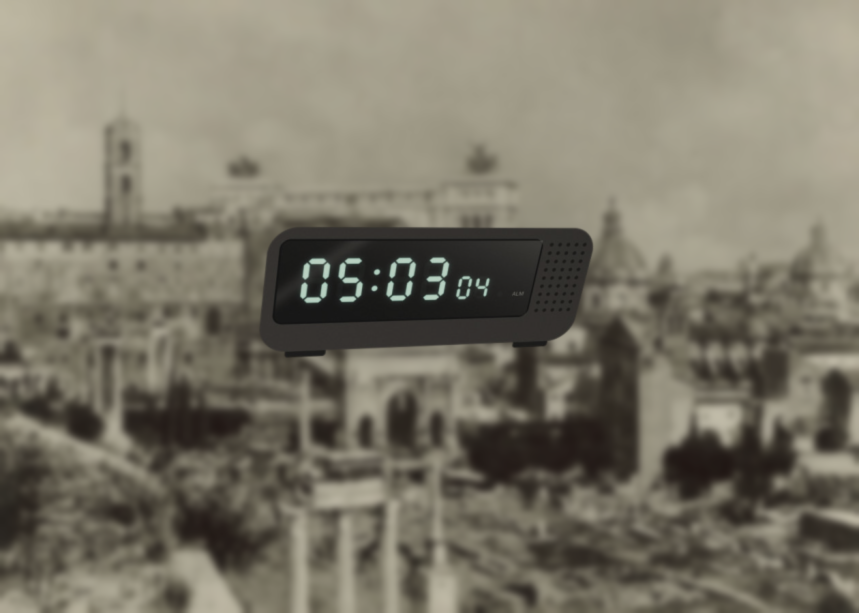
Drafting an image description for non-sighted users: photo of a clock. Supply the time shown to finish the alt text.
5:03:04
